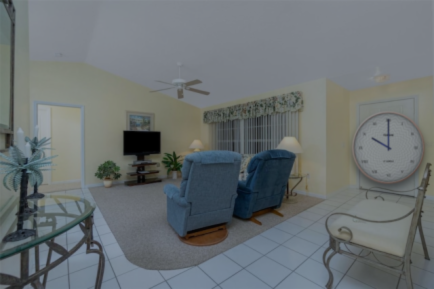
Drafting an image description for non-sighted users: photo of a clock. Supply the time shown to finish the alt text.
10:00
